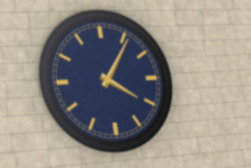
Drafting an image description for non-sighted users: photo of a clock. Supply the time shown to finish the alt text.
4:06
